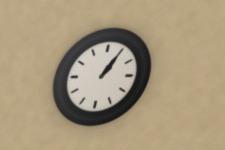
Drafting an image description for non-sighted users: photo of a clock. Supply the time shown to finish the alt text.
1:05
